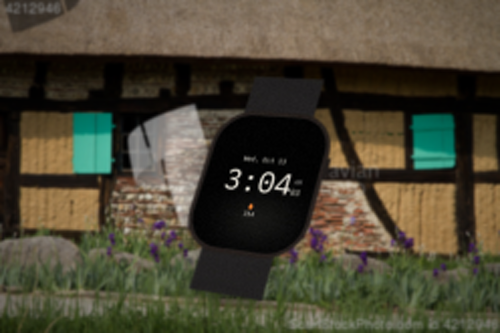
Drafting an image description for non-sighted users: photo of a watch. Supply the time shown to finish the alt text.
3:04
